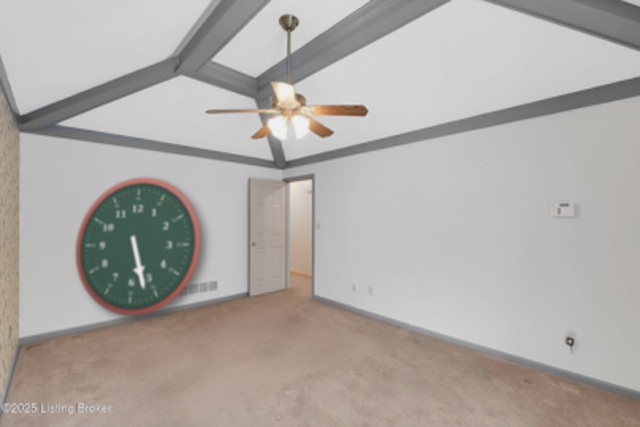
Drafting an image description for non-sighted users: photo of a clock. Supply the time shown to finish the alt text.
5:27
